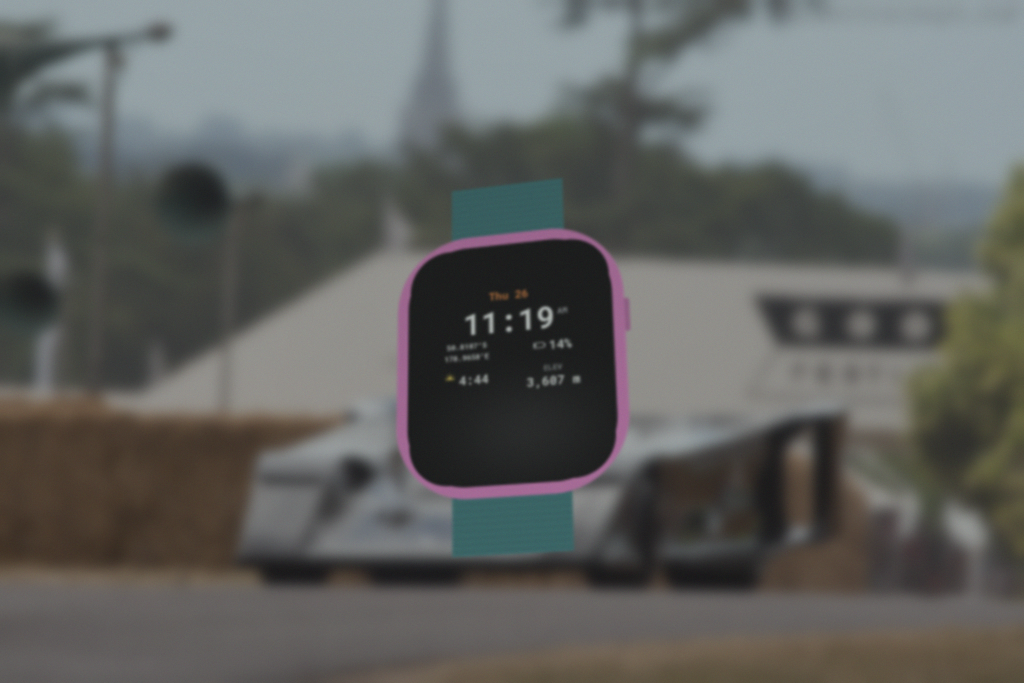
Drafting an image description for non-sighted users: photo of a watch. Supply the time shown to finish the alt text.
11:19
